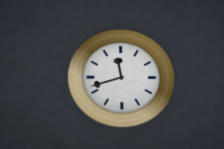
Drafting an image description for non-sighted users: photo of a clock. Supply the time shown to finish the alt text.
11:42
